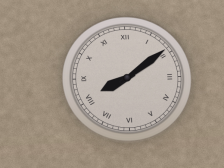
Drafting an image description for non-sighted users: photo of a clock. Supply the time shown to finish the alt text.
8:09
